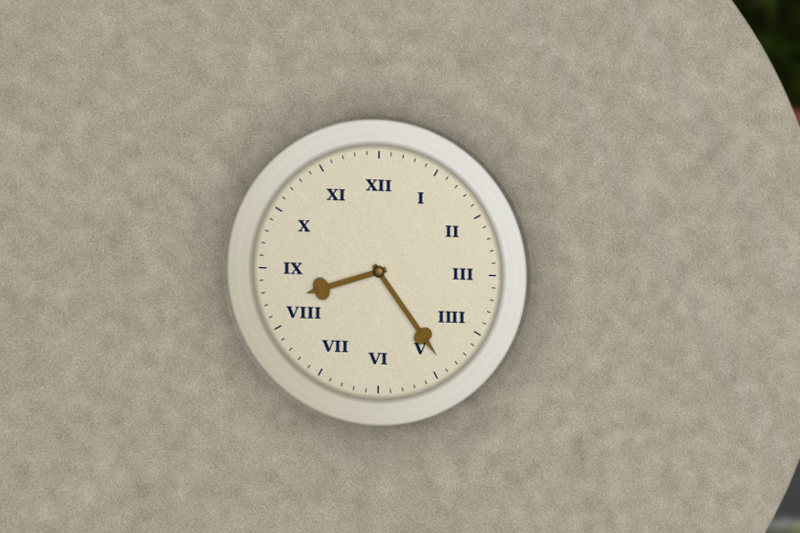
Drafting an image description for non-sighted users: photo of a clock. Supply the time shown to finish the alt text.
8:24
